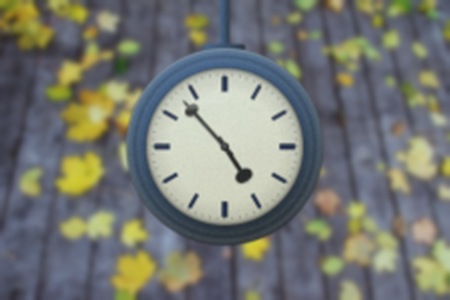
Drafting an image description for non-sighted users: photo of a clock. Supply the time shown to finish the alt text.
4:53
